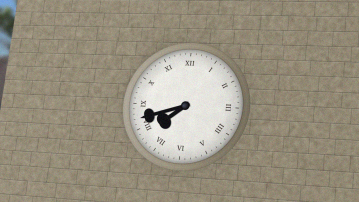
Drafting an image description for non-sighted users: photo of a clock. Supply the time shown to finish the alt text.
7:42
